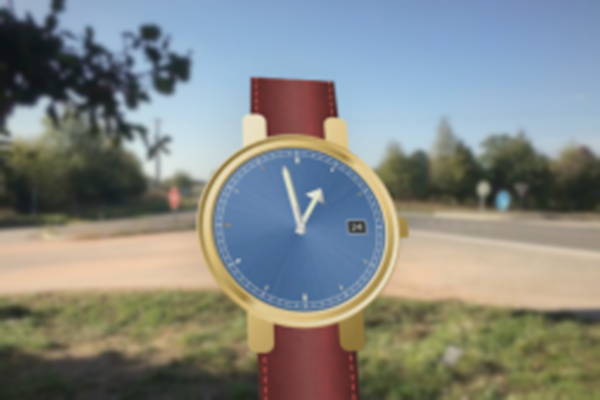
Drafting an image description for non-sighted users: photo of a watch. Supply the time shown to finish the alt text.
12:58
